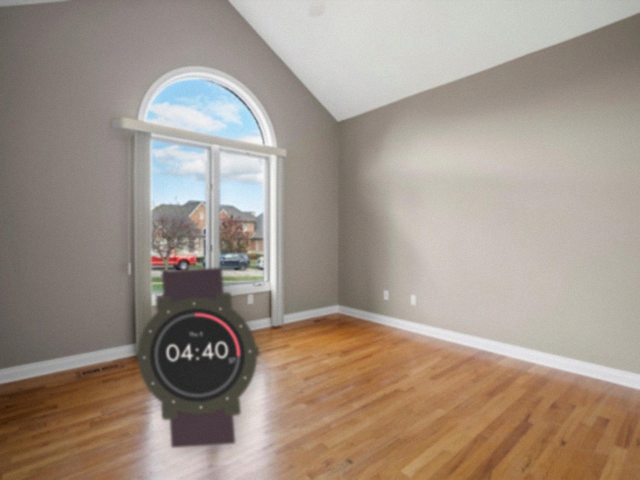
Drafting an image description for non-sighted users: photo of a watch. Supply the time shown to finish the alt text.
4:40
